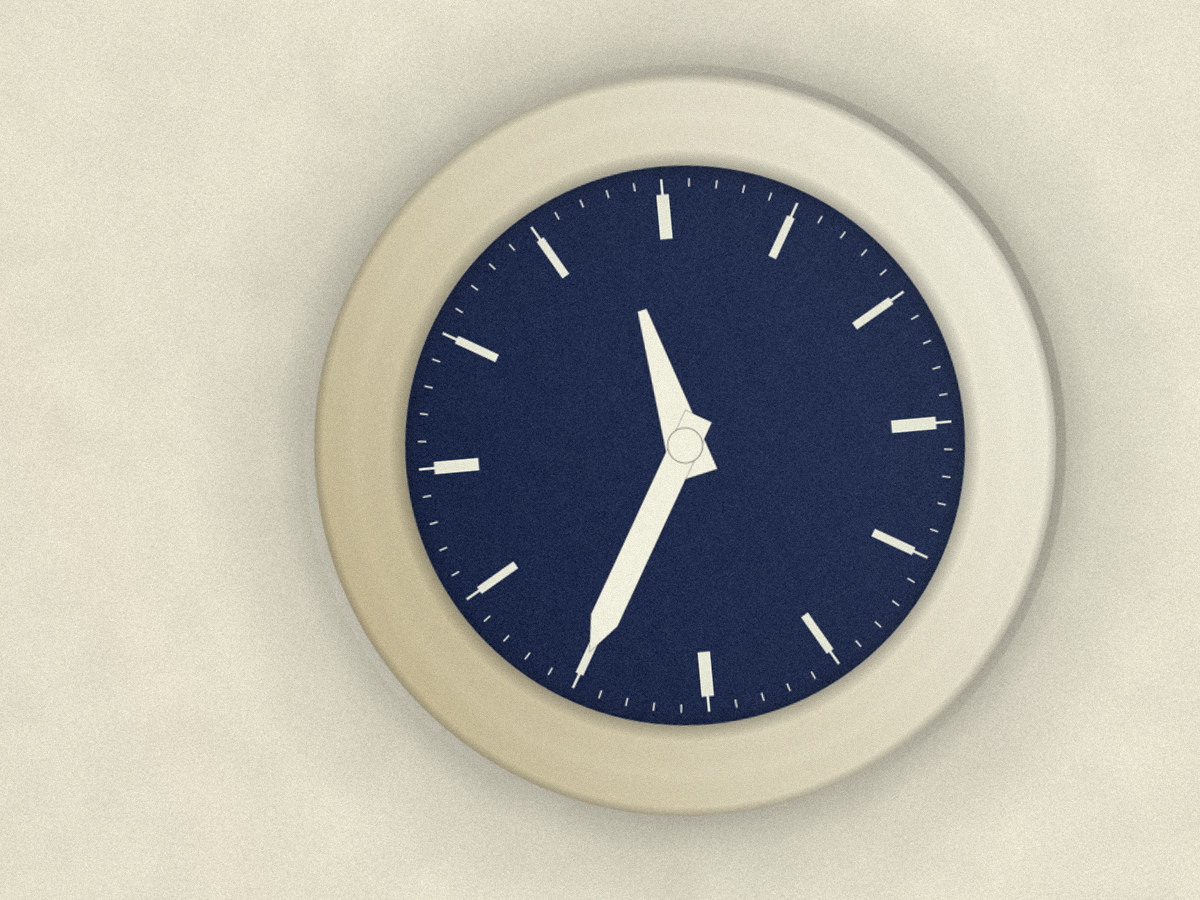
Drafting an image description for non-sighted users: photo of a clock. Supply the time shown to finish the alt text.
11:35
